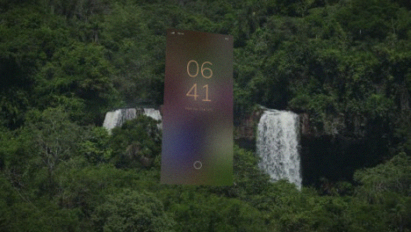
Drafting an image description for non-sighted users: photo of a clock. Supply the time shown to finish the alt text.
6:41
